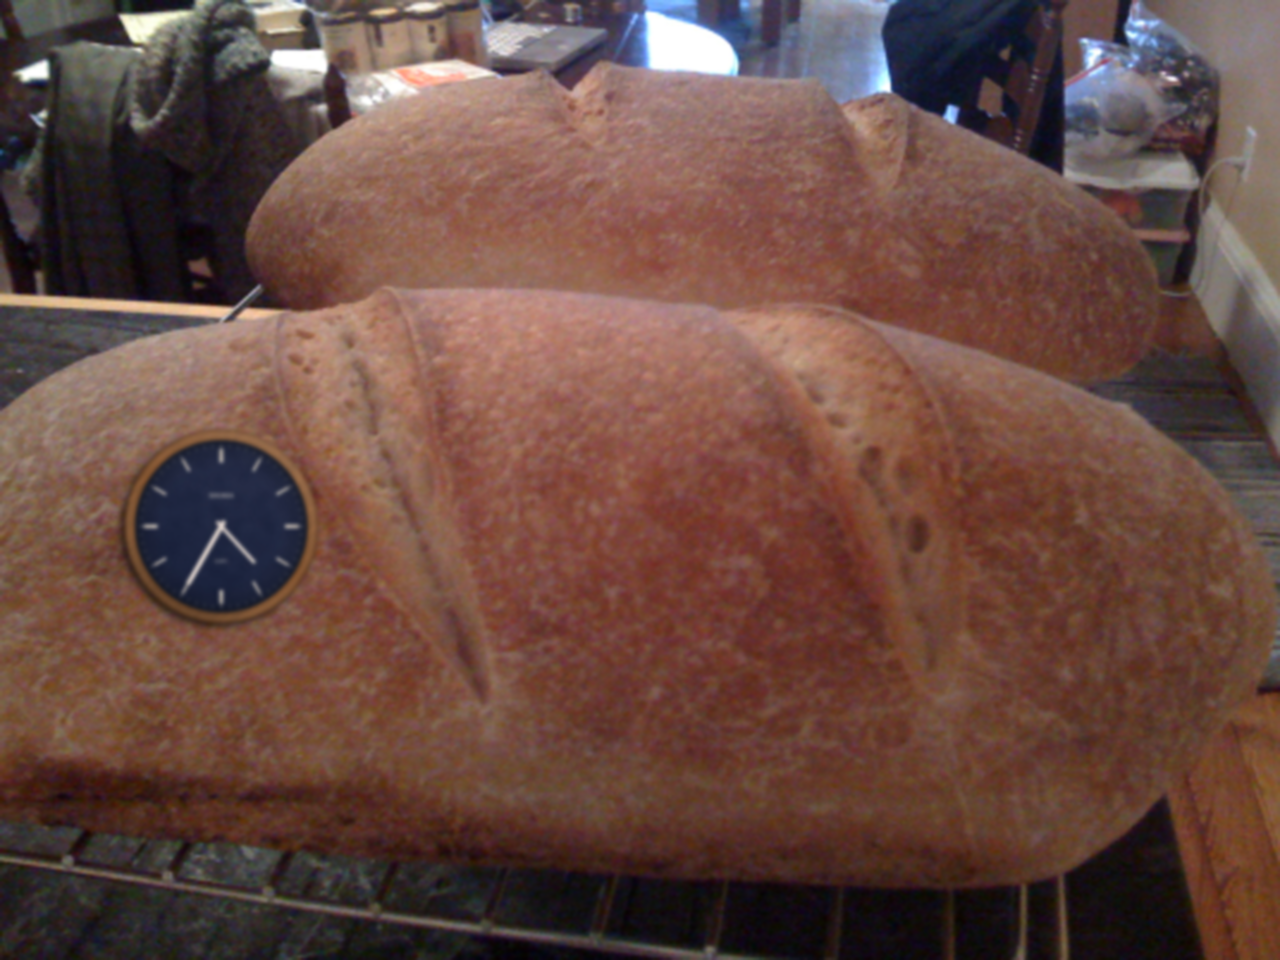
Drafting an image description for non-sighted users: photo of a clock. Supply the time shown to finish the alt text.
4:35
